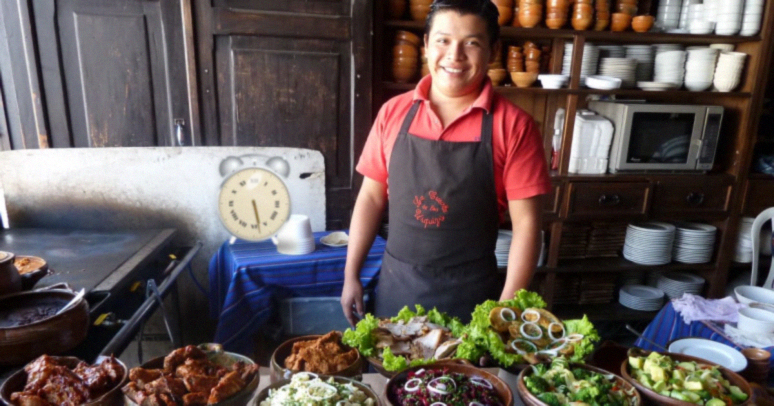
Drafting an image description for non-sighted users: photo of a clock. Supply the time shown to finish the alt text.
5:28
